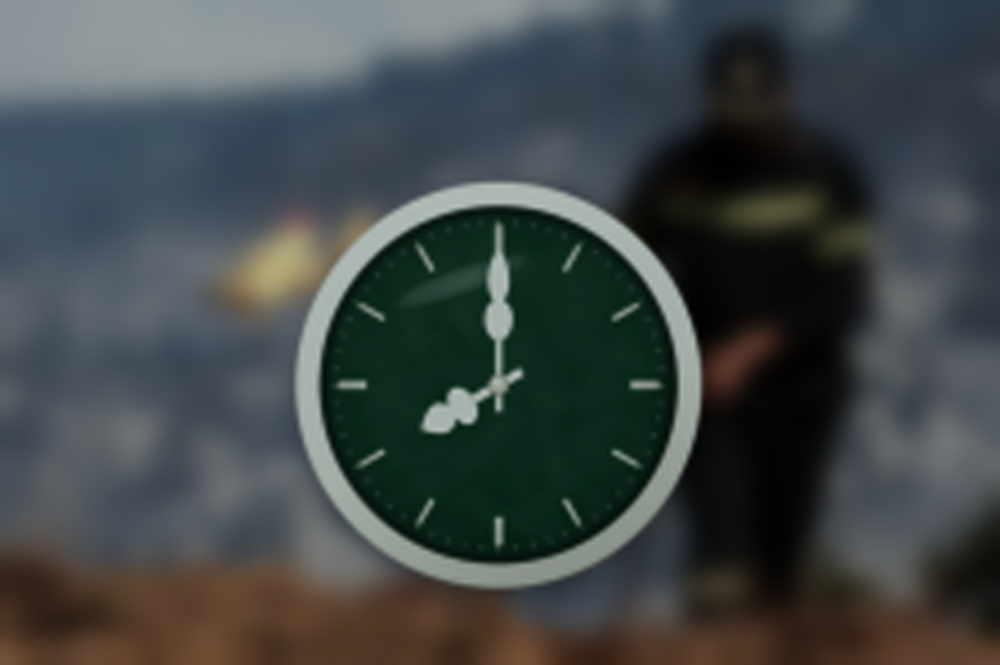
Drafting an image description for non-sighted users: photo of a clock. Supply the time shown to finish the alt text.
8:00
